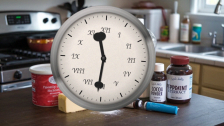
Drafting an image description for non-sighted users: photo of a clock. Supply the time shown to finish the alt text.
11:31
